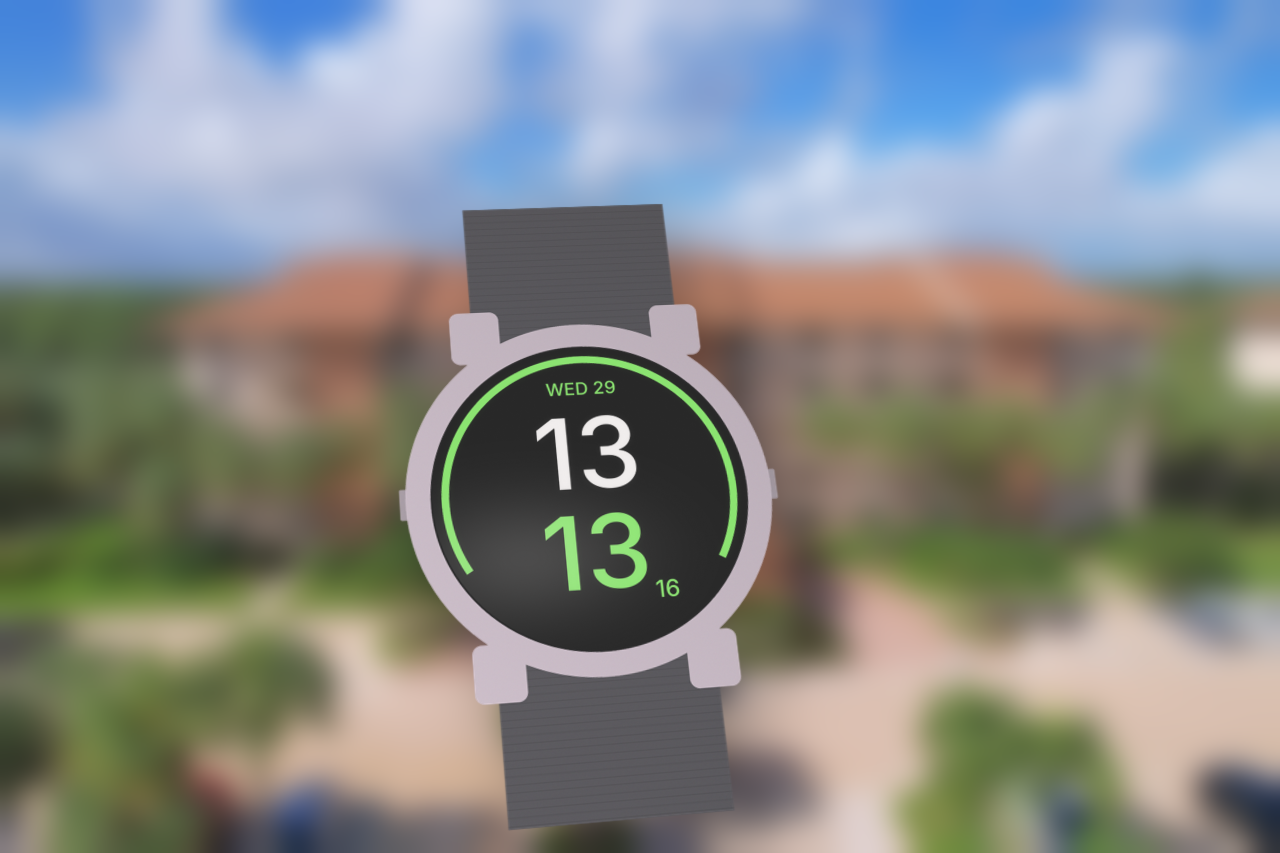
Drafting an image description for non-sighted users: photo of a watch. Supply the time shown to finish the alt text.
13:13:16
